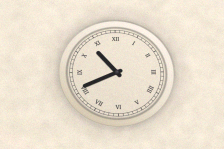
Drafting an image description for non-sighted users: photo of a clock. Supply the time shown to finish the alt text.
10:41
